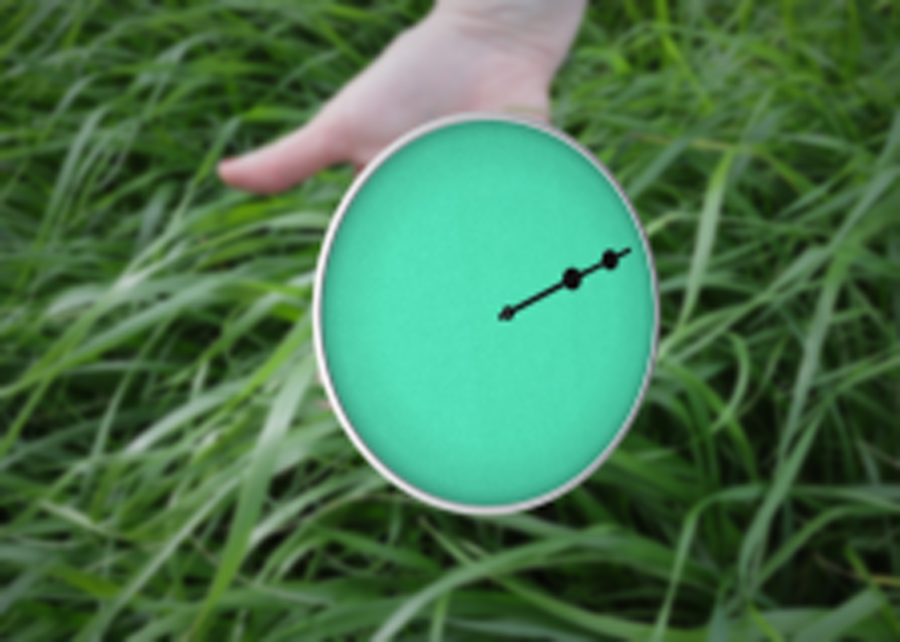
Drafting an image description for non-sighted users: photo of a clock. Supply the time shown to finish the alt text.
2:11
